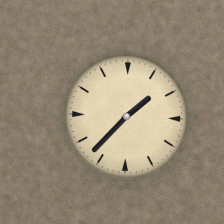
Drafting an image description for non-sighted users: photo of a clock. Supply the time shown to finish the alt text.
1:37
